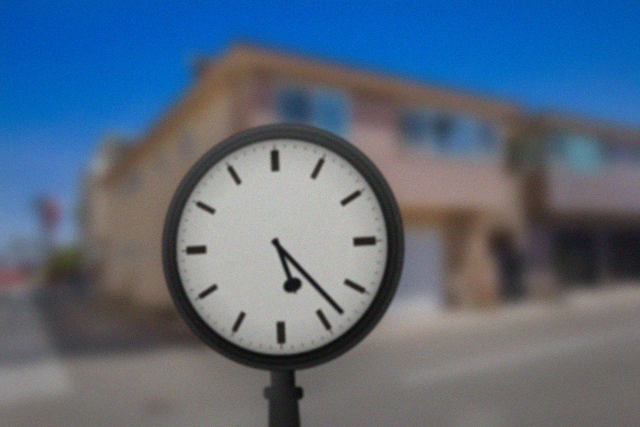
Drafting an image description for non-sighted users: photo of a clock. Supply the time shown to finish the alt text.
5:23
